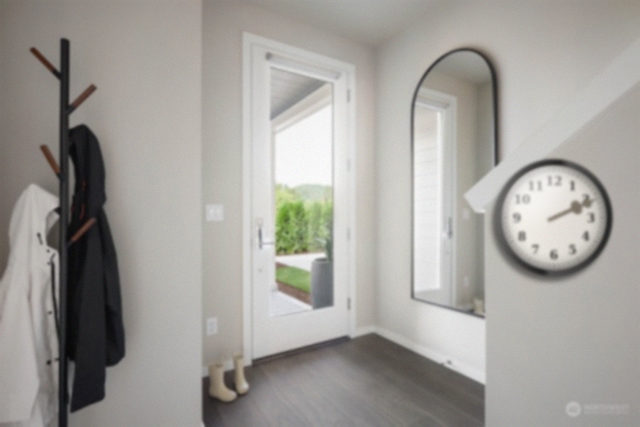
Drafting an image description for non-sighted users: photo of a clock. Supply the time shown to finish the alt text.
2:11
